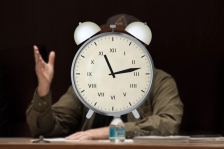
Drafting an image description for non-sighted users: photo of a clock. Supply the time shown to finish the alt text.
11:13
